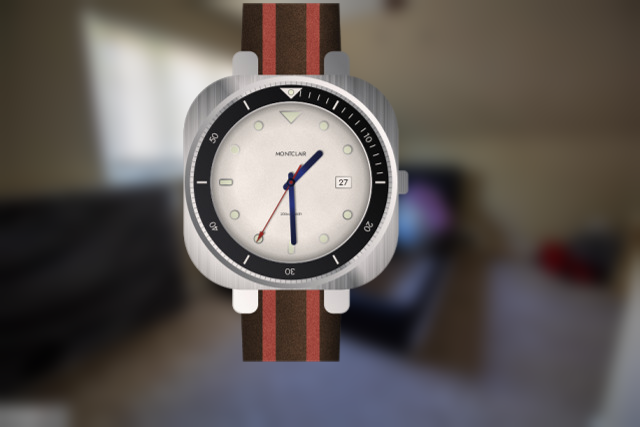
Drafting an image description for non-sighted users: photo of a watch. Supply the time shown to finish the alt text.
1:29:35
